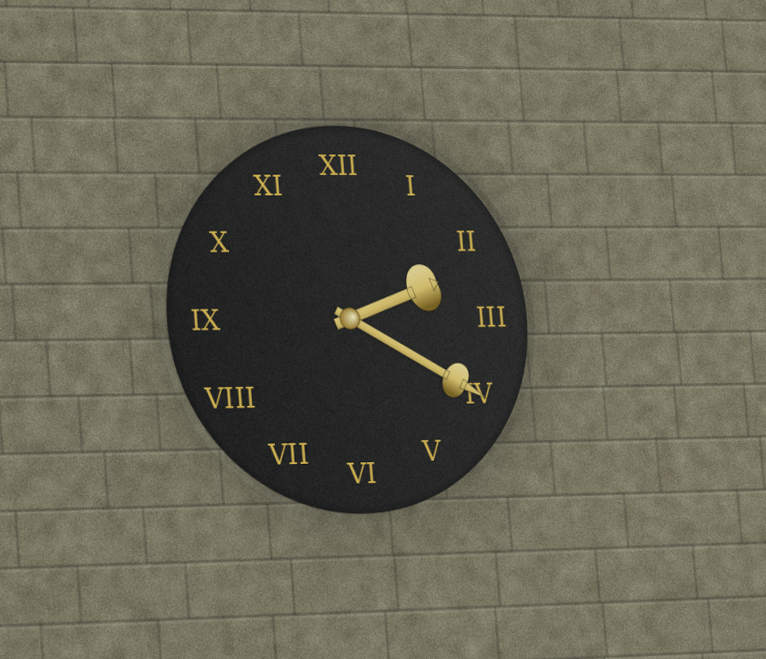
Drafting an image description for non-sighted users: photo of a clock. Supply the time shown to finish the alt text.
2:20
